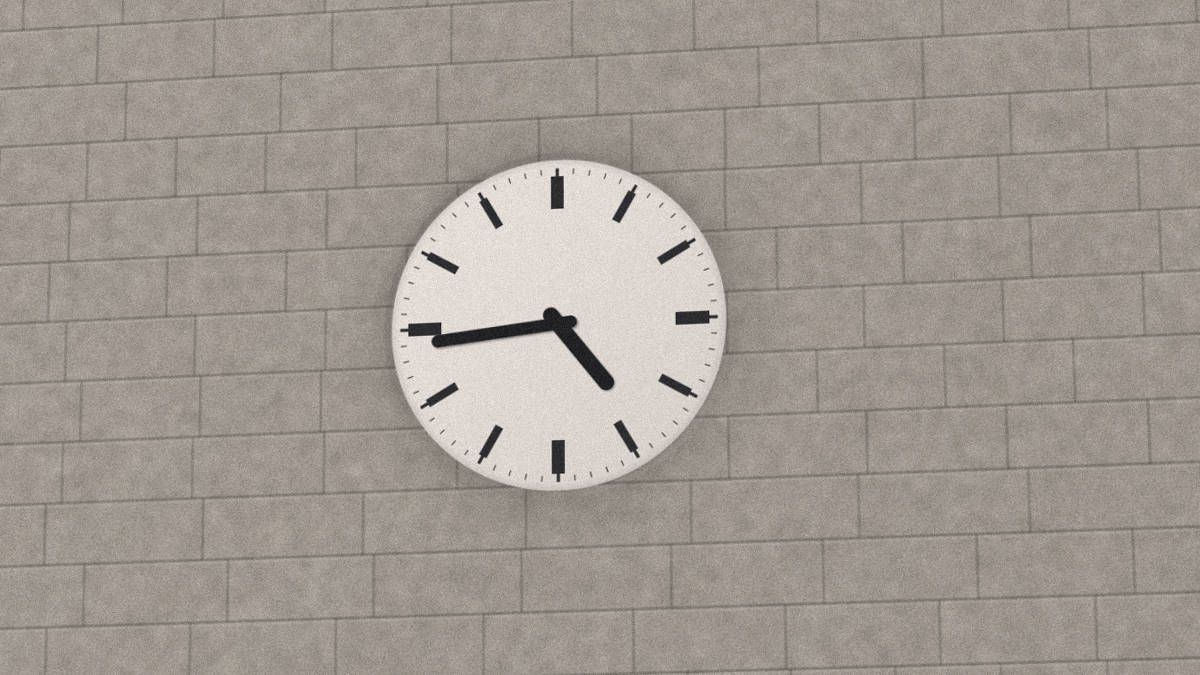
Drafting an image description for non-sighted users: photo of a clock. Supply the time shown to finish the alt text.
4:44
